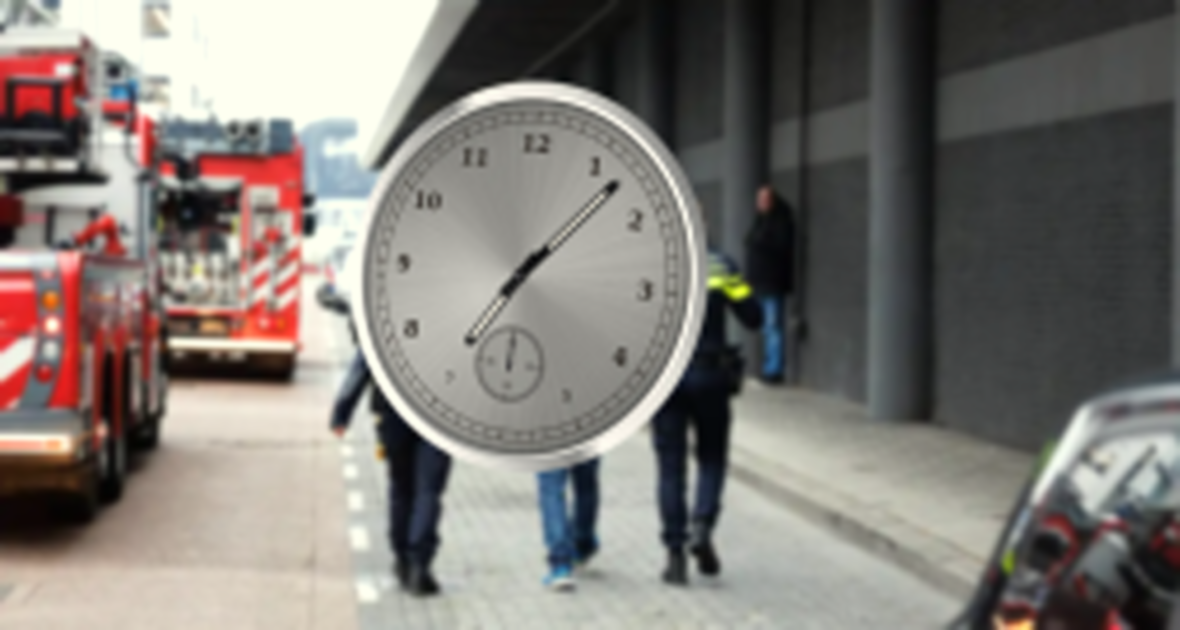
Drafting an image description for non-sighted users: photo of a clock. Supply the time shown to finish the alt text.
7:07
